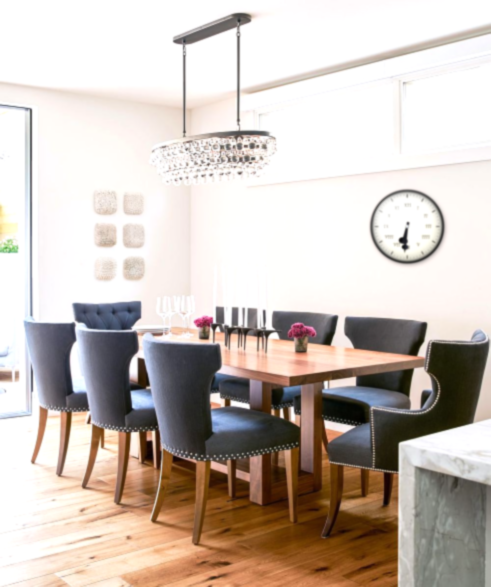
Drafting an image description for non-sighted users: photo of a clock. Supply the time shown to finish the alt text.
6:31
